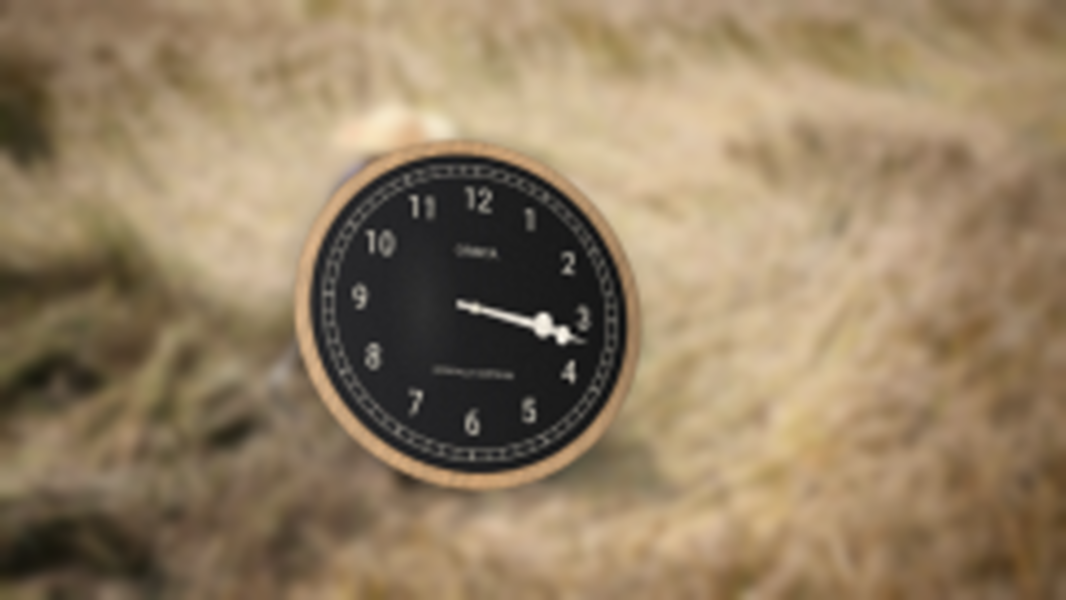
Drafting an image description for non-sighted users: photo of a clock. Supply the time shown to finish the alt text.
3:17
